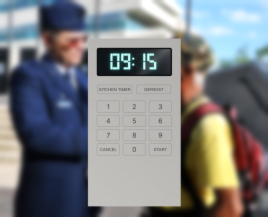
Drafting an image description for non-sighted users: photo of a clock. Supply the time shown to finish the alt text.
9:15
